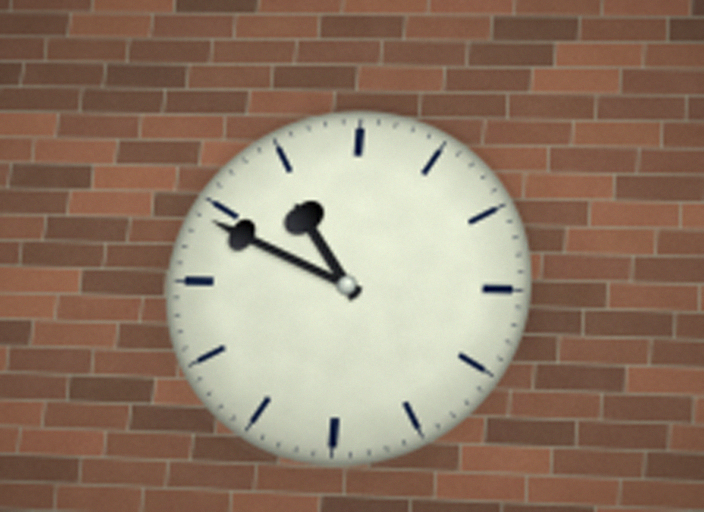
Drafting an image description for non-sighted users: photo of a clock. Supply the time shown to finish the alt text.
10:49
